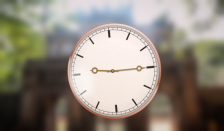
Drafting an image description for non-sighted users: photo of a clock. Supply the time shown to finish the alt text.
9:15
